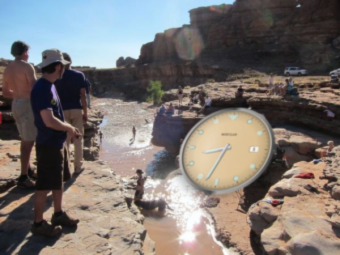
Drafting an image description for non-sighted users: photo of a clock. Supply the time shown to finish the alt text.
8:33
